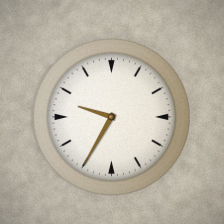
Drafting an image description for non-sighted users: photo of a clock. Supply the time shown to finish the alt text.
9:35
